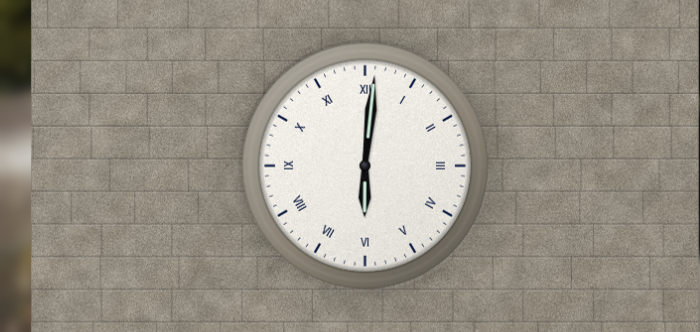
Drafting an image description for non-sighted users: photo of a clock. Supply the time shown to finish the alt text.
6:01
